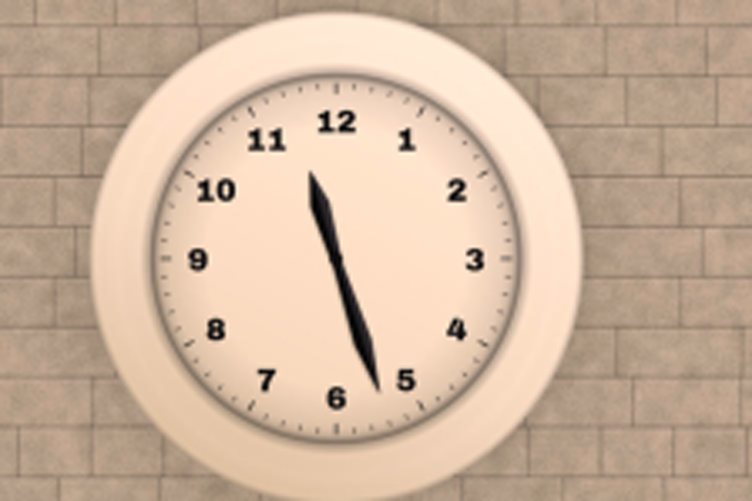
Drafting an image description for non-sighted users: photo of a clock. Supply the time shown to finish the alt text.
11:27
